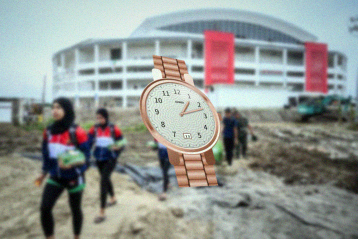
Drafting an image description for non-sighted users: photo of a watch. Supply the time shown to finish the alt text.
1:12
